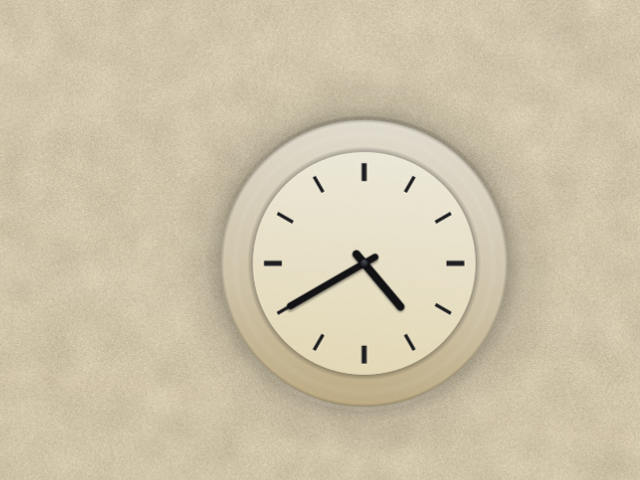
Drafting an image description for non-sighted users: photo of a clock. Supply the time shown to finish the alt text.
4:40
